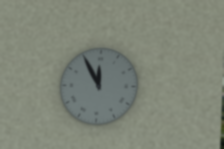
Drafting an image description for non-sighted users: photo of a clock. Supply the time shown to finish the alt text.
11:55
